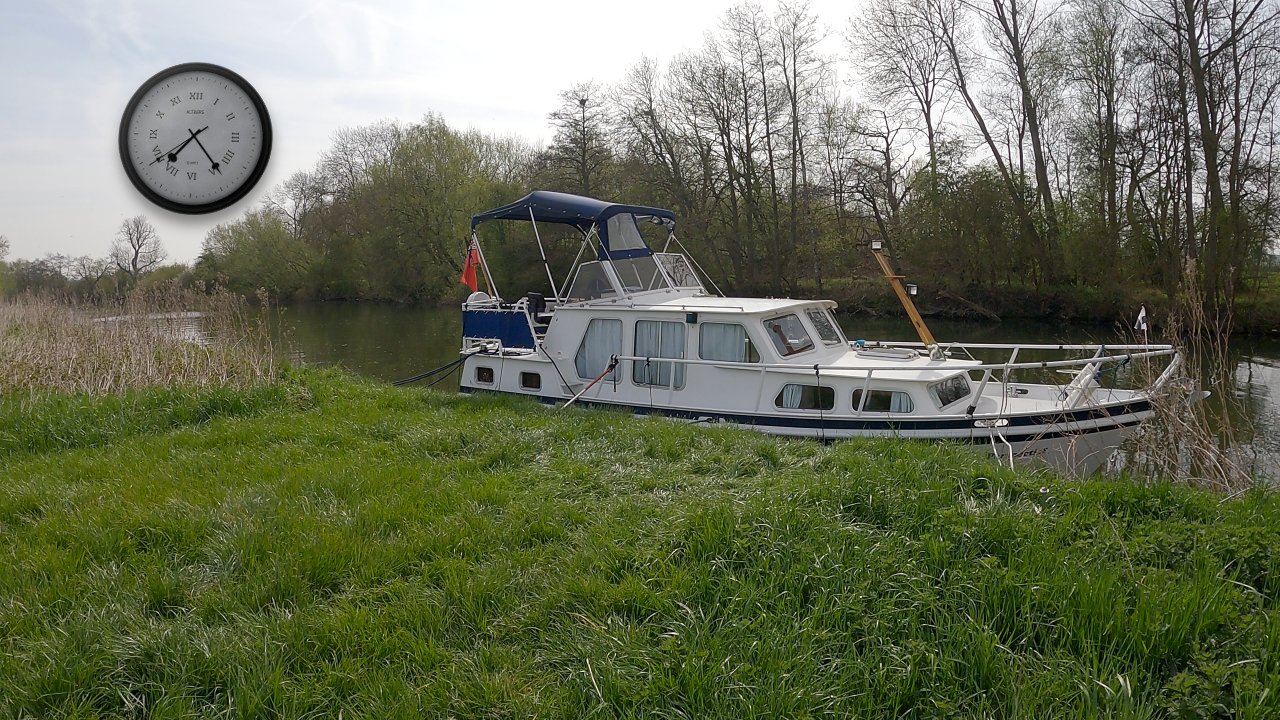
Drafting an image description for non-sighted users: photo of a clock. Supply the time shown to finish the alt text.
7:23:39
